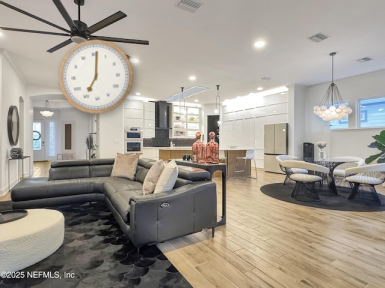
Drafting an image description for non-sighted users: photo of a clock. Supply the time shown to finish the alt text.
7:01
